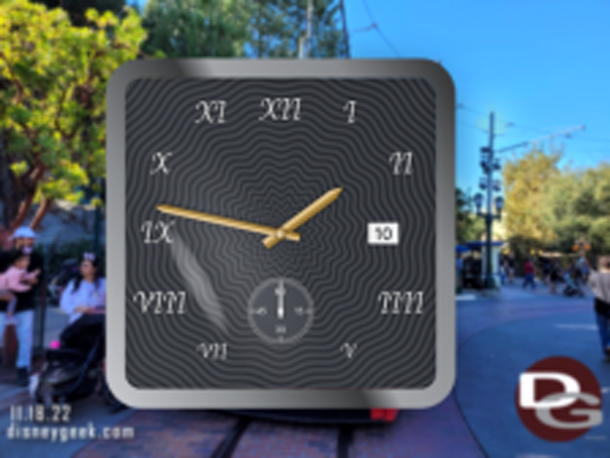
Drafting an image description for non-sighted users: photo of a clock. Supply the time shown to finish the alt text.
1:47
